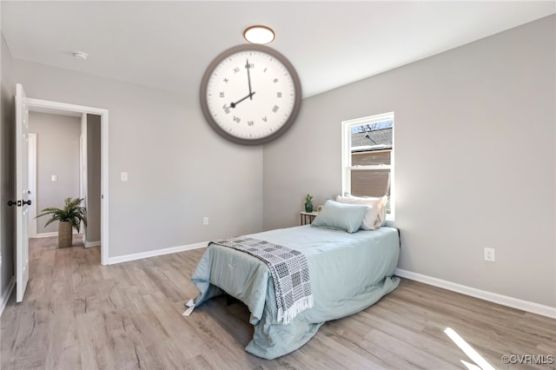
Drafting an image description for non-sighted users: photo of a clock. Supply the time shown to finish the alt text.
7:59
